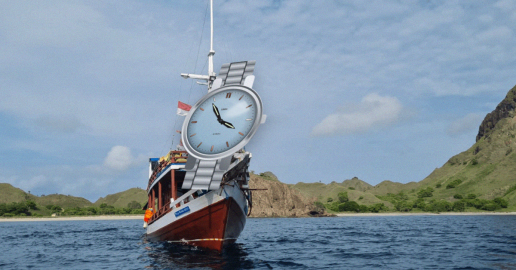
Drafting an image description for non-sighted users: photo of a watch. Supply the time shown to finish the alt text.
3:54
